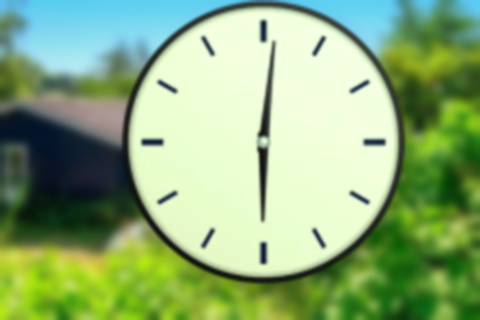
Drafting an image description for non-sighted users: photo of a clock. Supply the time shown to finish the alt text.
6:01
